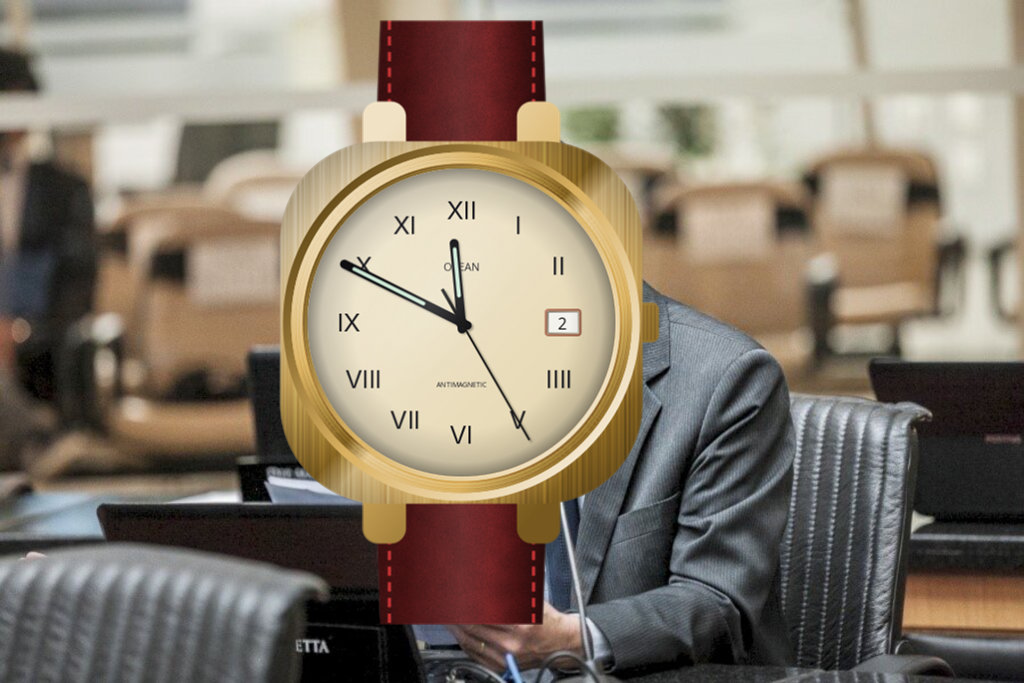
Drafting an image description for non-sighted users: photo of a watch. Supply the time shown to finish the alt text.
11:49:25
